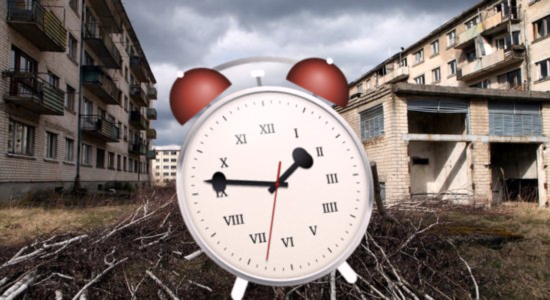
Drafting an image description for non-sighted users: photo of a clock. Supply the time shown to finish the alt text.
1:46:33
